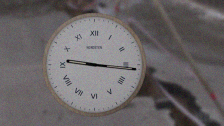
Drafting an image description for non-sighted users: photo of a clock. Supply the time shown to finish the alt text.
9:16
